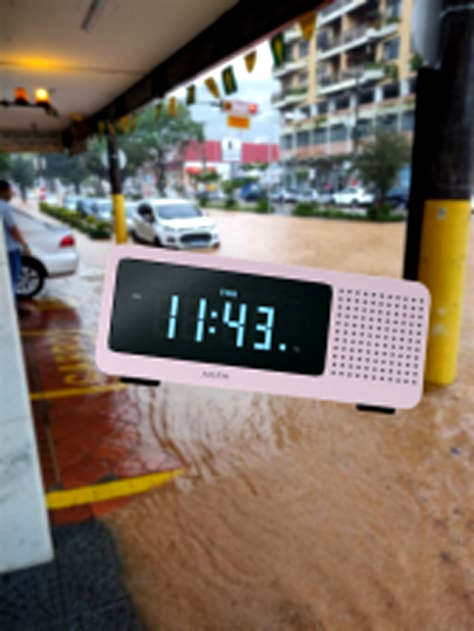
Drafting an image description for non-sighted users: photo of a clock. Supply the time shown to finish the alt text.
11:43
